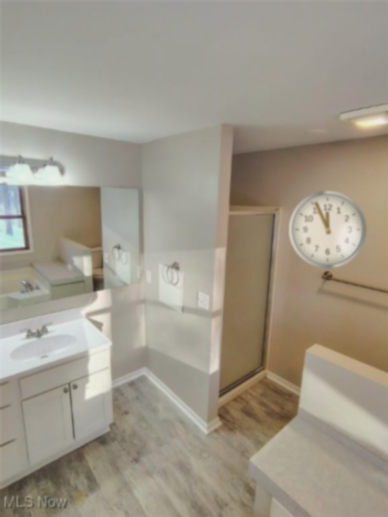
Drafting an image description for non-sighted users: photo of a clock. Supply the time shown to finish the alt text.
11:56
